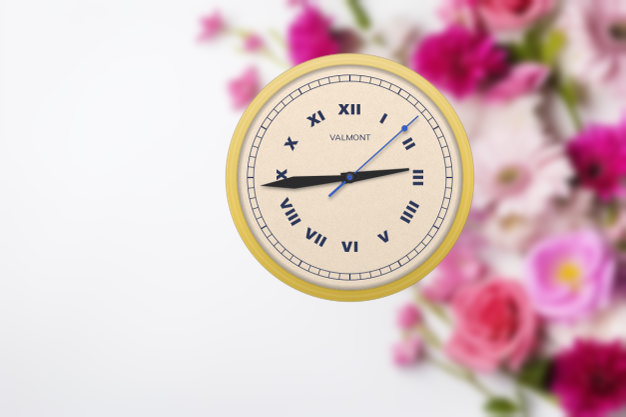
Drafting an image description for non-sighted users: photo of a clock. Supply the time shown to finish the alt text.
2:44:08
